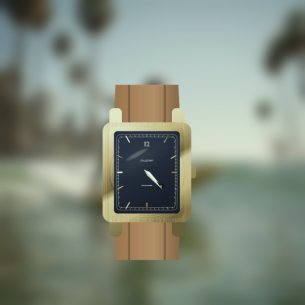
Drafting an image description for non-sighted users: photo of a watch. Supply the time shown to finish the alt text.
4:23
